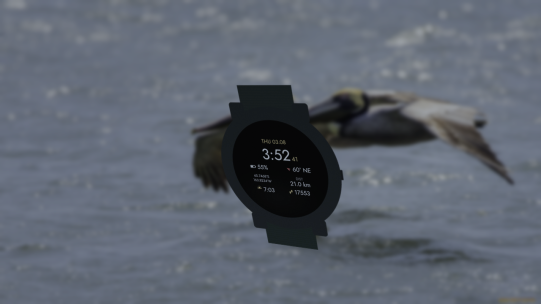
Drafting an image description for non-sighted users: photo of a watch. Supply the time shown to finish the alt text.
3:52
